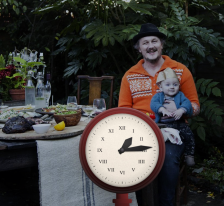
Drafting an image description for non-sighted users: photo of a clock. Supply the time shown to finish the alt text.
1:14
